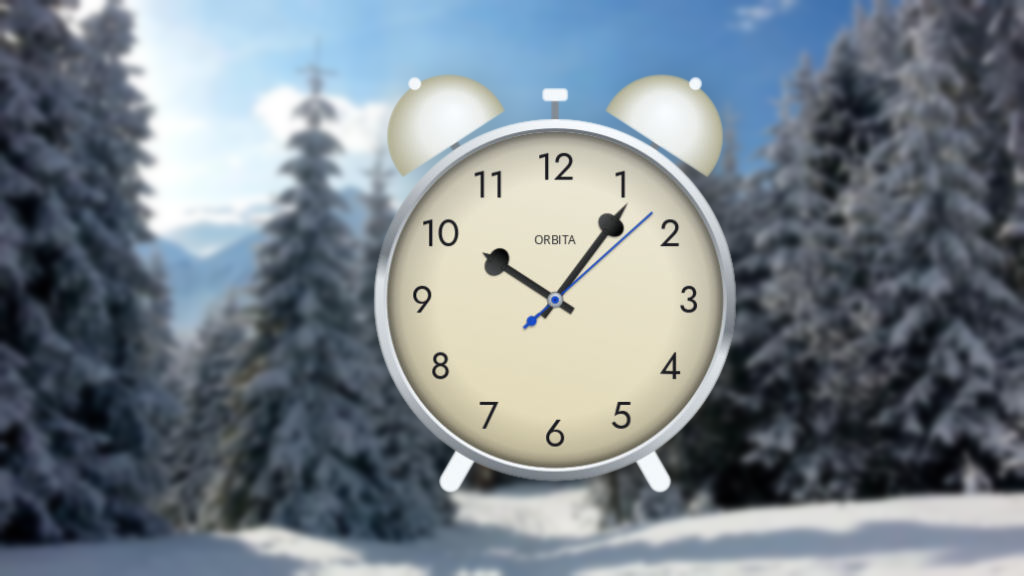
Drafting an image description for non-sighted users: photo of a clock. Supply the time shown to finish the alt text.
10:06:08
